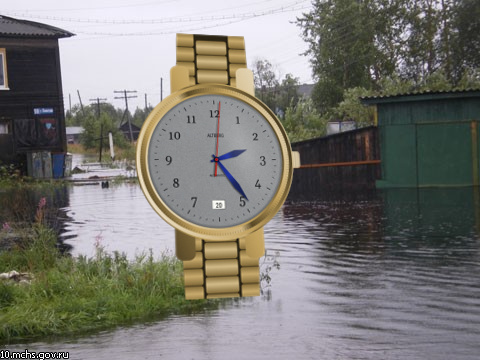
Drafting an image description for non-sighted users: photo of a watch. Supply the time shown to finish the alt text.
2:24:01
